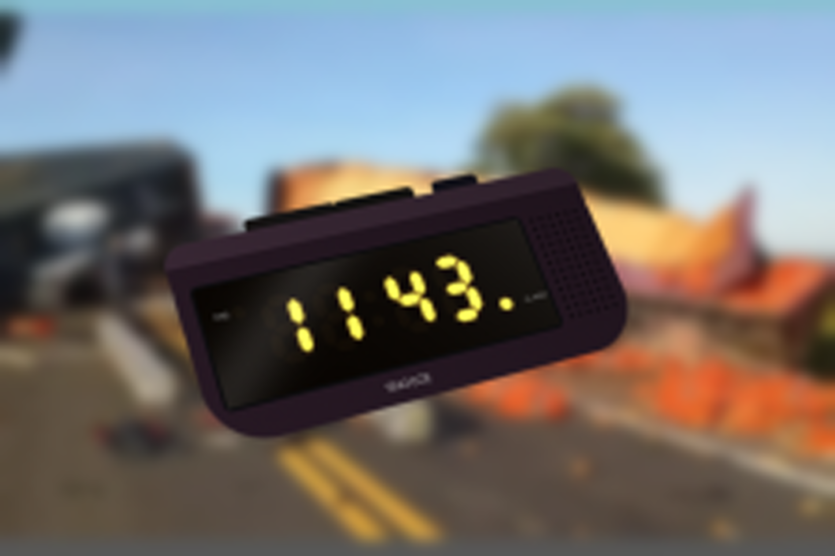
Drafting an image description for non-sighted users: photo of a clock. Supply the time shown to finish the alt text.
11:43
